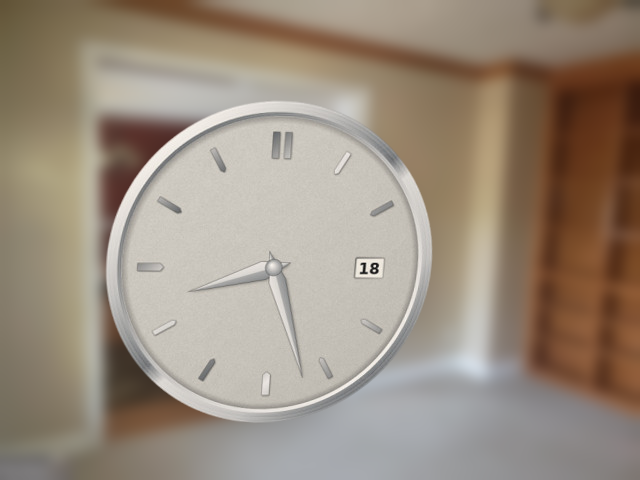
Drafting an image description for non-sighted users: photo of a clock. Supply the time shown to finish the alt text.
8:27
